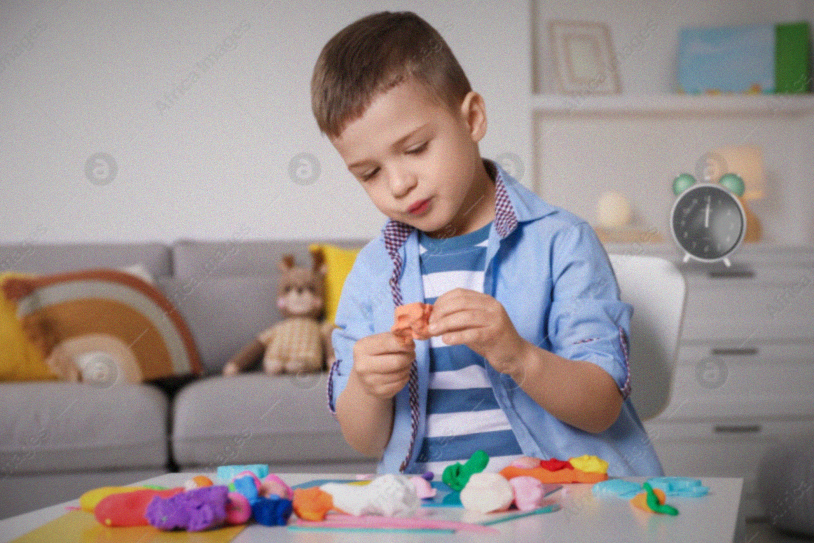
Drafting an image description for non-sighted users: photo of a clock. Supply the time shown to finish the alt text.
12:01
